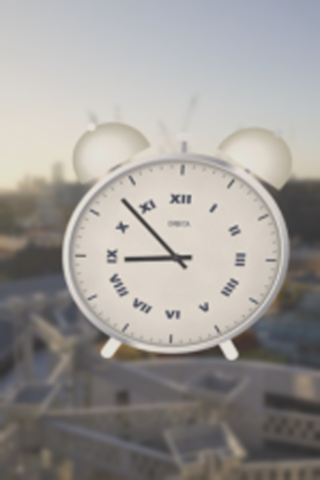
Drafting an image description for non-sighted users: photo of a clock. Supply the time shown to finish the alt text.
8:53
